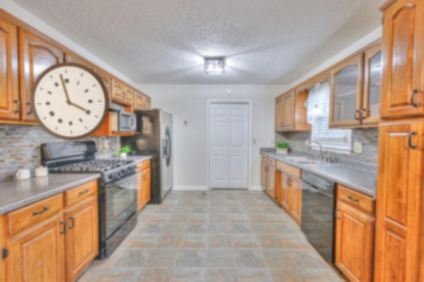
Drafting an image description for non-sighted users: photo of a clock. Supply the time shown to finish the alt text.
3:58
